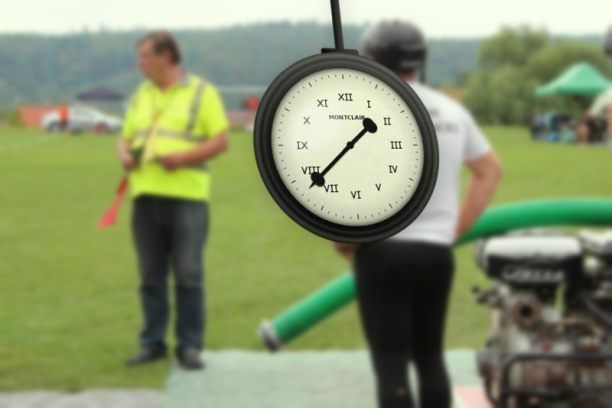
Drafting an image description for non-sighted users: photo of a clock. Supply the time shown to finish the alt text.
1:38
